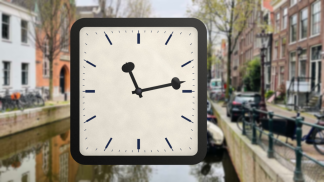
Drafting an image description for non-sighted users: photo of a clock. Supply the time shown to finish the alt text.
11:13
